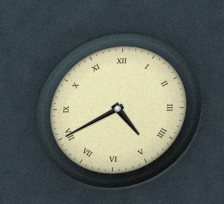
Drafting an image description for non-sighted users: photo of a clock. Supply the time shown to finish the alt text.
4:40
